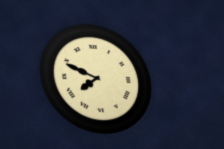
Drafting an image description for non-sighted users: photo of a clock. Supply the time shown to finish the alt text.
7:49
